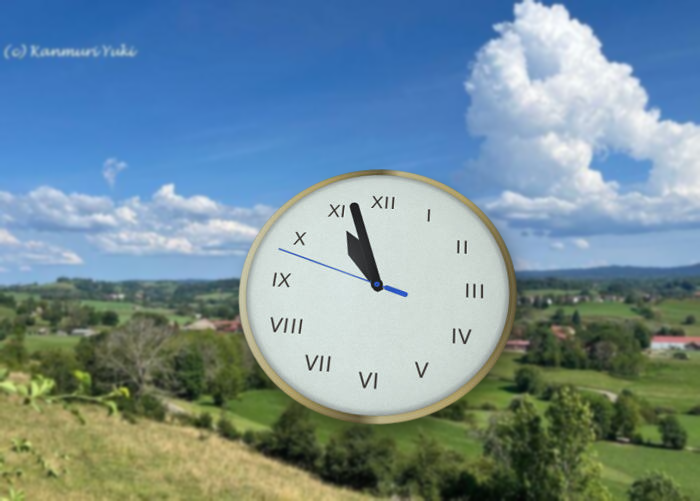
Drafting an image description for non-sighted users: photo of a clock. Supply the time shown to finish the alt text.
10:56:48
